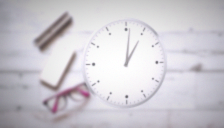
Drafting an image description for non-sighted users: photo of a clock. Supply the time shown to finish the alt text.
1:01
